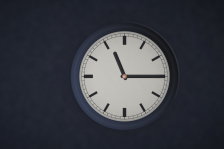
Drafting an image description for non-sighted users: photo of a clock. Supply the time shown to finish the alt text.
11:15
